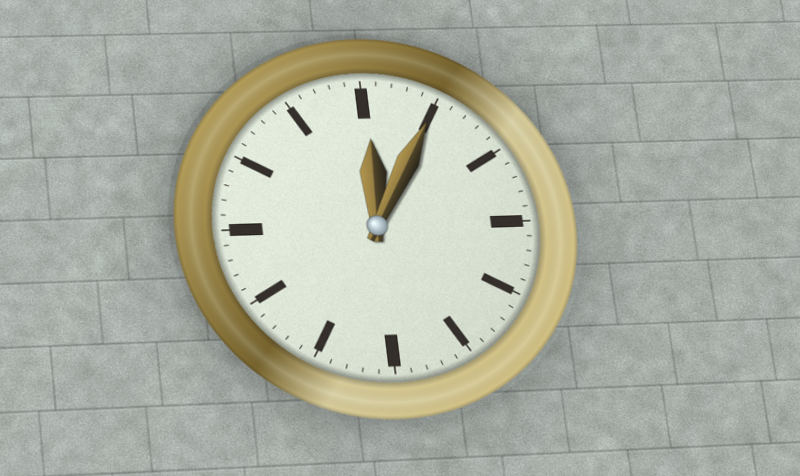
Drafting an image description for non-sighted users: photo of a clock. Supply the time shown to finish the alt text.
12:05
